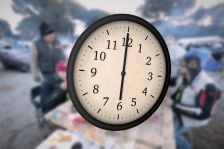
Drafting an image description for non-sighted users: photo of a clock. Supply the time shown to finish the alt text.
6:00
